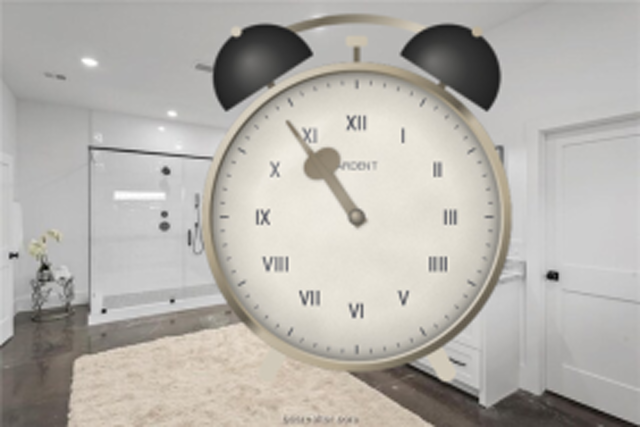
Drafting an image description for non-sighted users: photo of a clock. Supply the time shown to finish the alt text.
10:54
